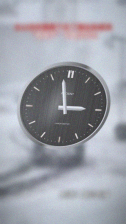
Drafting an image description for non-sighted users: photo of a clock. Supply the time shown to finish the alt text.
2:58
